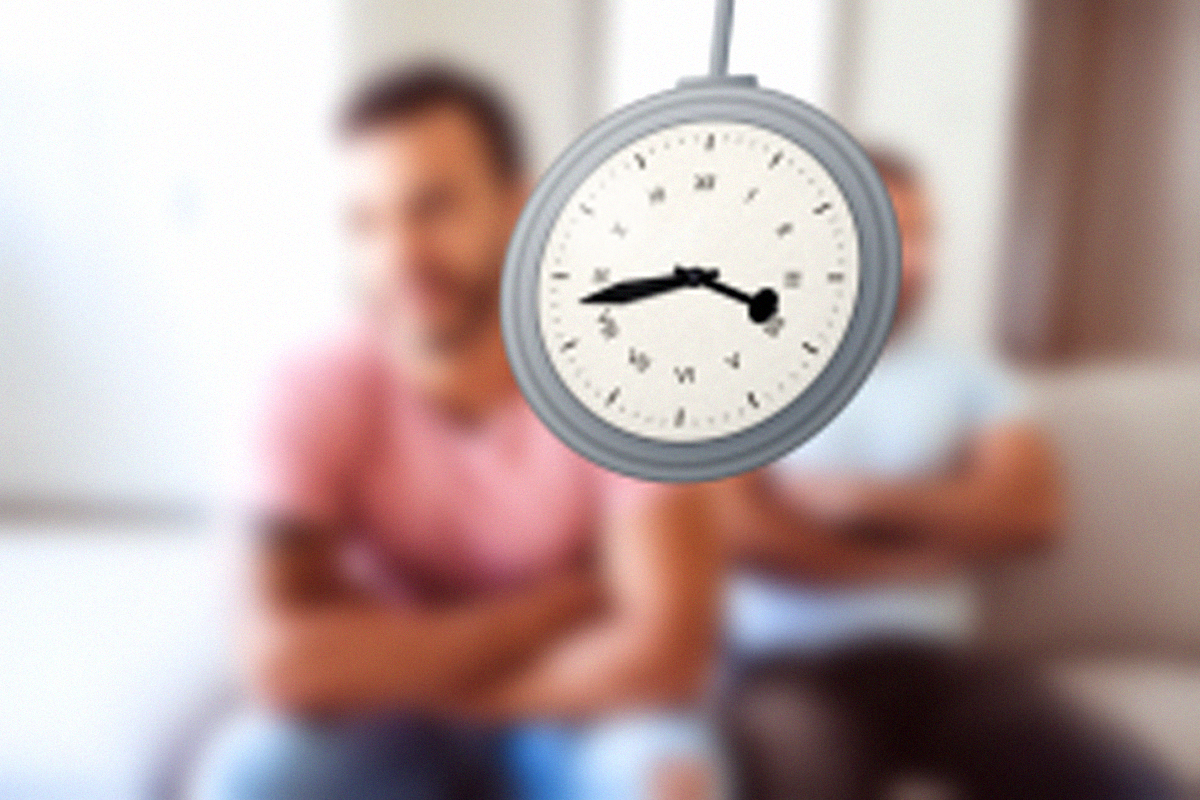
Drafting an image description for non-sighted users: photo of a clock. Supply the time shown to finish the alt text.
3:43
